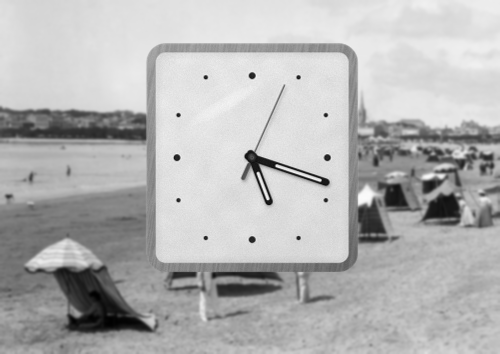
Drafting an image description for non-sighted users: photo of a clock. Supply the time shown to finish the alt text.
5:18:04
